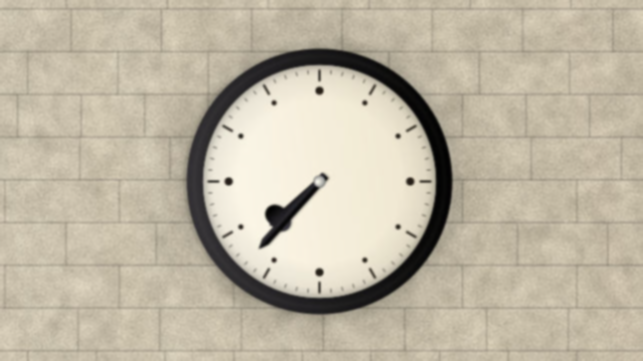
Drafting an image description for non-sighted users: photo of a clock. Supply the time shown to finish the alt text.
7:37
